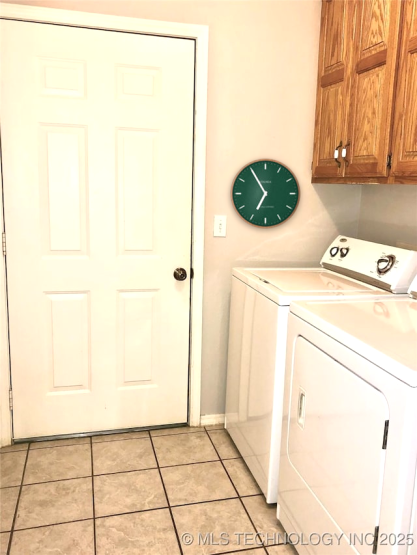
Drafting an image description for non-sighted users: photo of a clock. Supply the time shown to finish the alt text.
6:55
